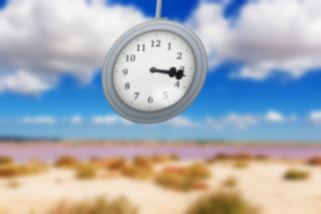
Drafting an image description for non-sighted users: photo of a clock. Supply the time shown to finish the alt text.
3:17
